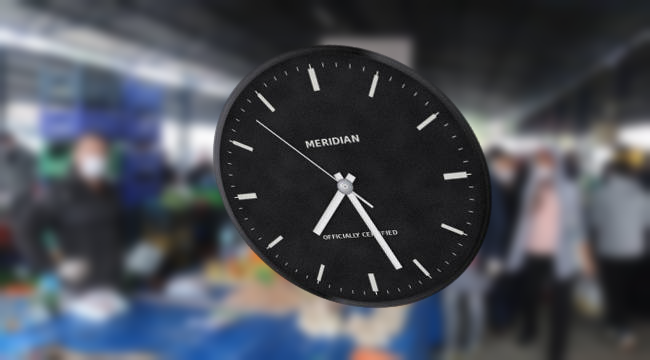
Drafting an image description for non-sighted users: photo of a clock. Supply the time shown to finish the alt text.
7:26:53
